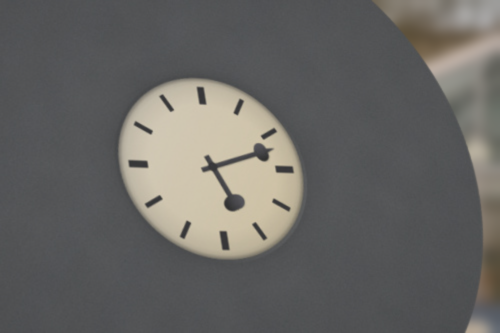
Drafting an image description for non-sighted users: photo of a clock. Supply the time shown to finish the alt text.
5:12
